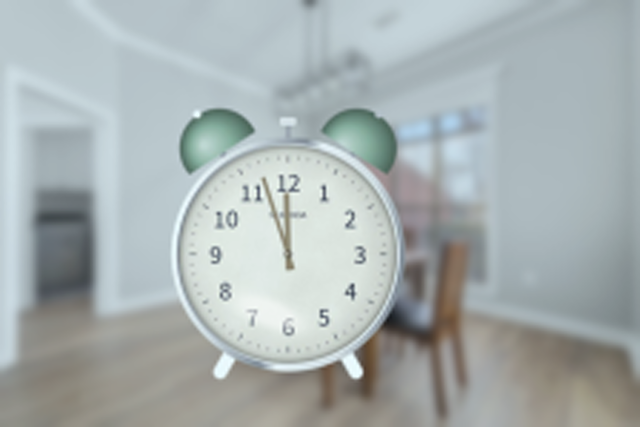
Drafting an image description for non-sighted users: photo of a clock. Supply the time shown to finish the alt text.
11:57
